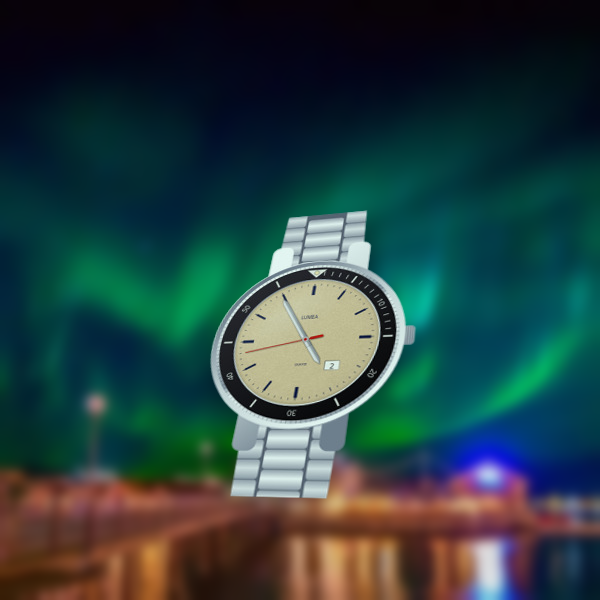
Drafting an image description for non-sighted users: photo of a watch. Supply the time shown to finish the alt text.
4:54:43
